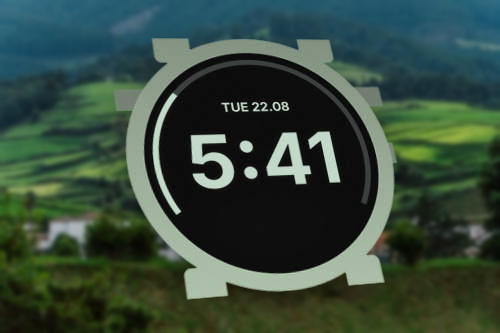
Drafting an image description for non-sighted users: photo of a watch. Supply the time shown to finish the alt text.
5:41
